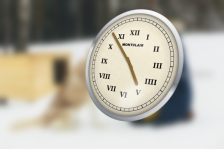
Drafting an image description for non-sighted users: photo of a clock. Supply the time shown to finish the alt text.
4:53
